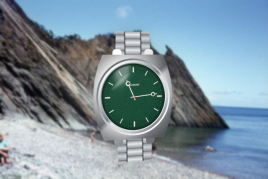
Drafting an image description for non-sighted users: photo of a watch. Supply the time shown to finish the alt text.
11:14
